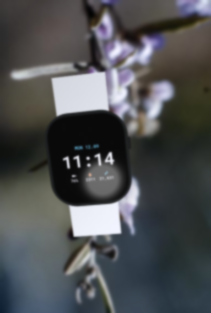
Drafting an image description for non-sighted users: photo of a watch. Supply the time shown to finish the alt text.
11:14
